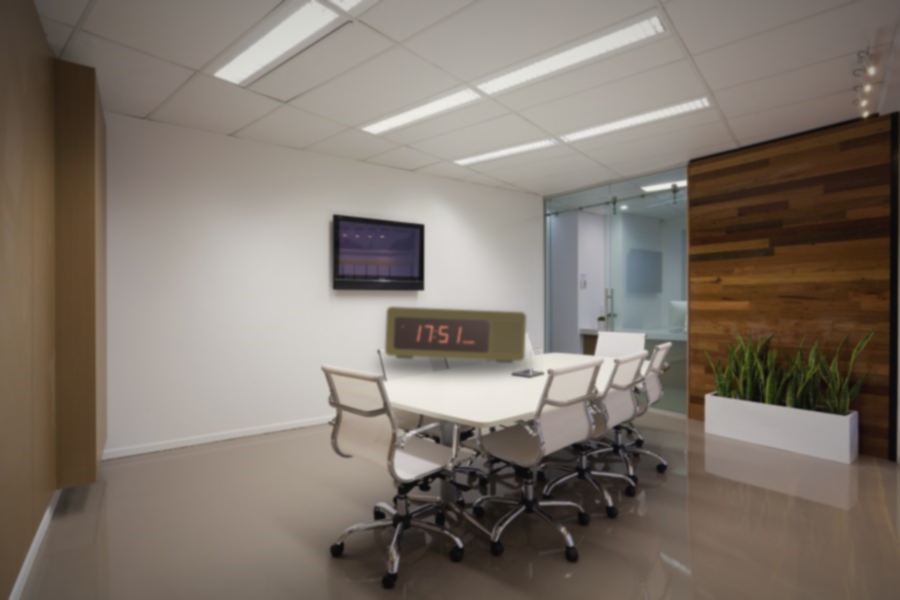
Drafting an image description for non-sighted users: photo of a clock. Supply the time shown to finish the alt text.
17:51
